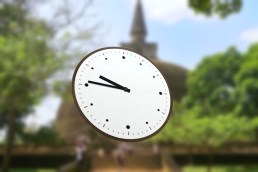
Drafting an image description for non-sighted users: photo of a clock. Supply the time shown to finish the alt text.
9:46
